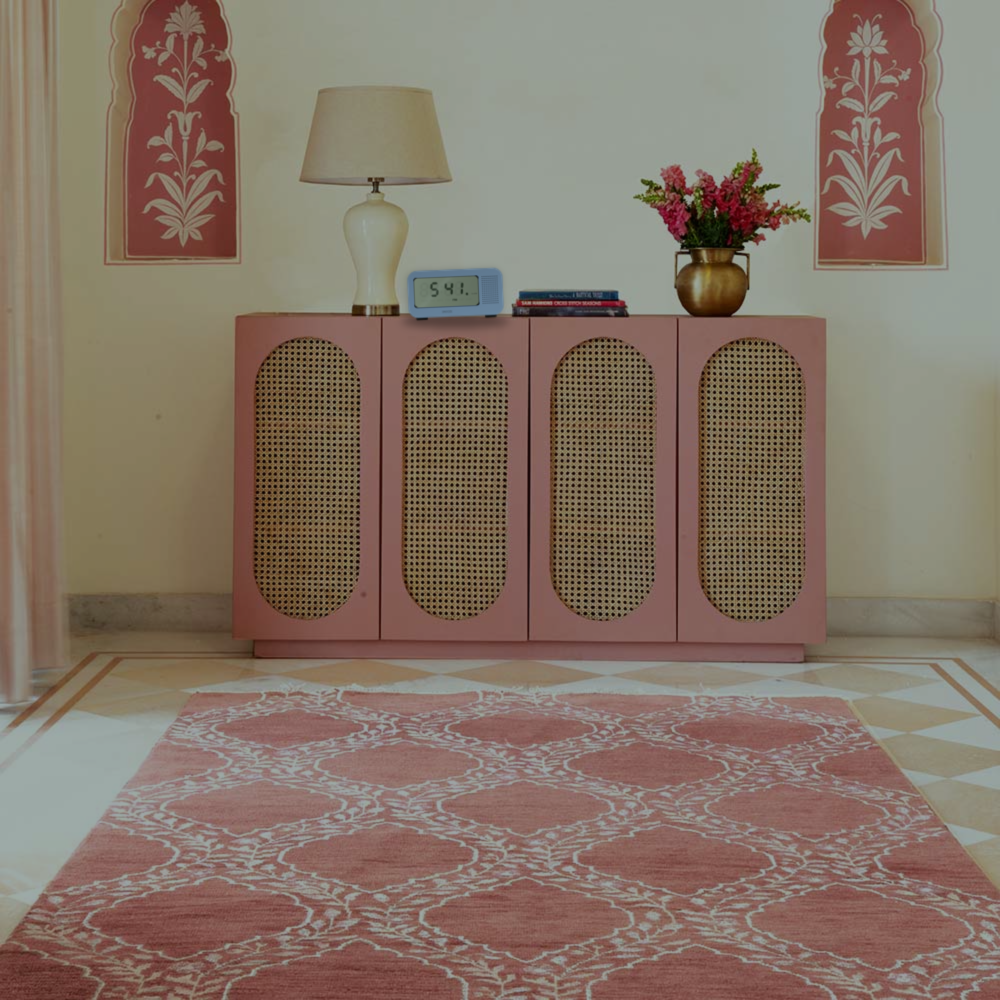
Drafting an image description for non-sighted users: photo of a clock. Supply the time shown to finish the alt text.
5:41
